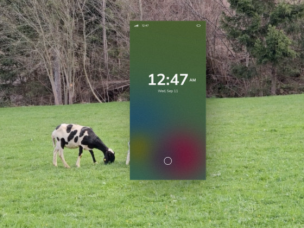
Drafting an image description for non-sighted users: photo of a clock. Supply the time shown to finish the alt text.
12:47
